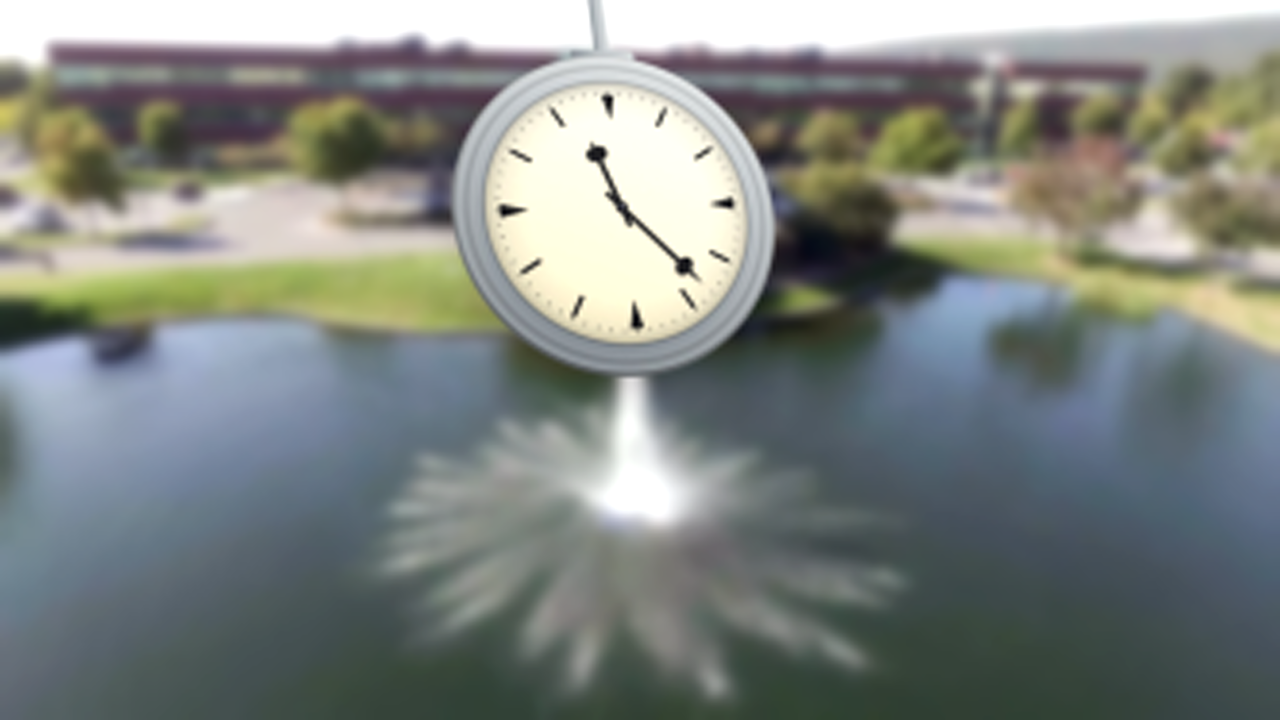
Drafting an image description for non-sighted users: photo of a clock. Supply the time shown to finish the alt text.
11:23
